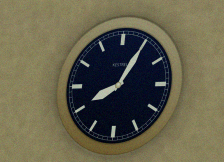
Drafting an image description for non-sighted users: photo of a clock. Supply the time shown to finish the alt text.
8:05
